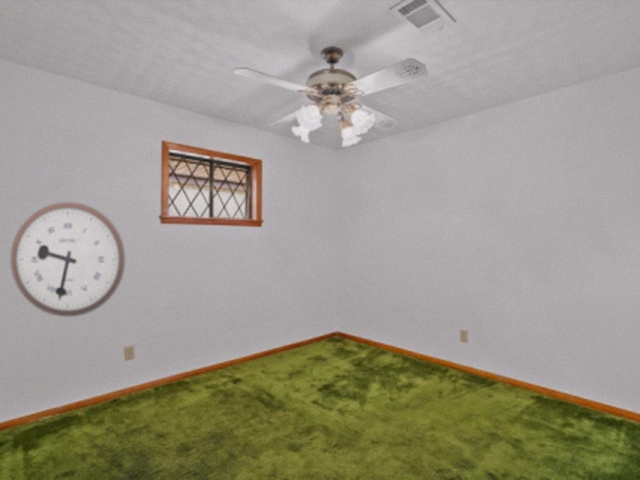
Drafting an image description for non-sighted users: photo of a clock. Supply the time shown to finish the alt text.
9:32
